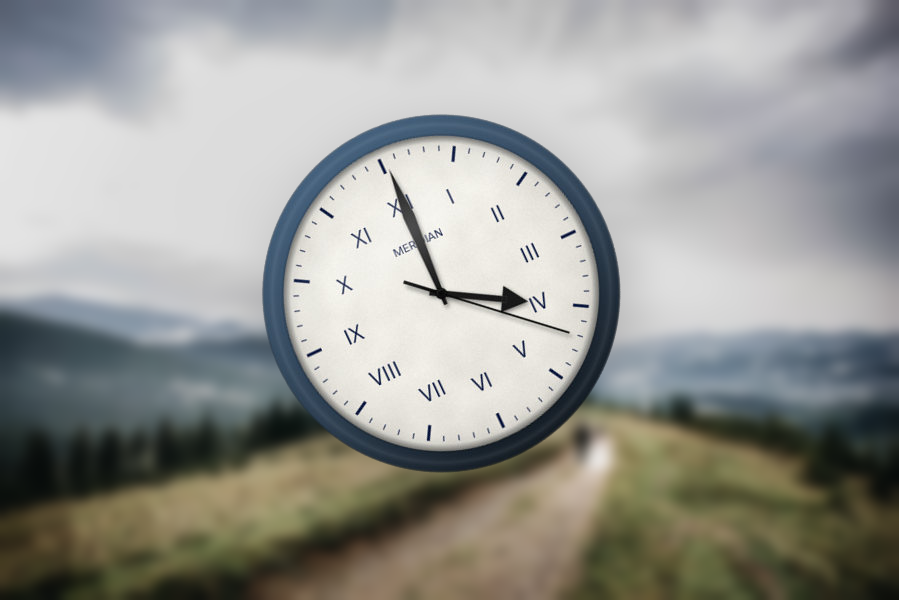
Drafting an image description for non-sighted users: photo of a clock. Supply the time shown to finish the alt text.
4:00:22
